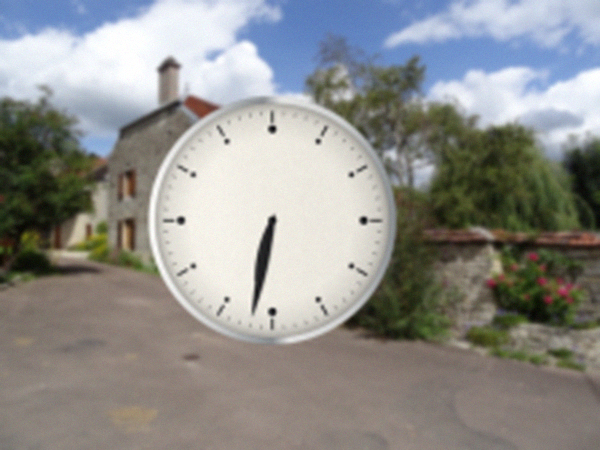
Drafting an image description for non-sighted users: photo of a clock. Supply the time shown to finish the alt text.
6:32
